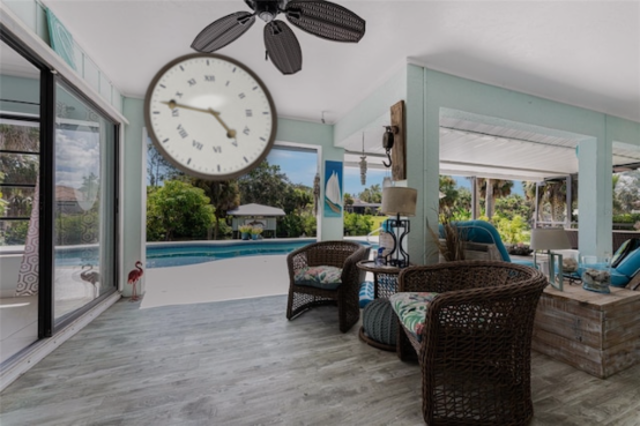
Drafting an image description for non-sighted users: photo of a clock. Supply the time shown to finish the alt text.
4:47
